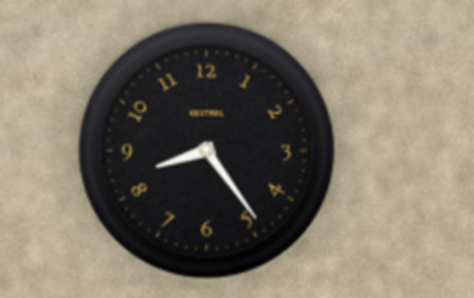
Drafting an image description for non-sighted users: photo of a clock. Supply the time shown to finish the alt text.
8:24
